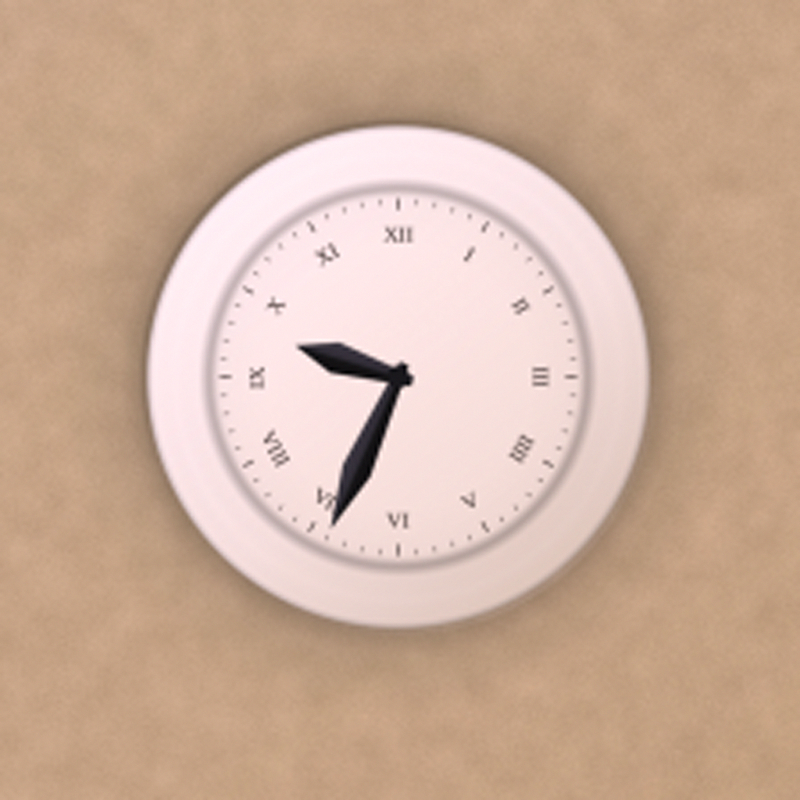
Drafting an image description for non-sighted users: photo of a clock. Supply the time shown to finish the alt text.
9:34
